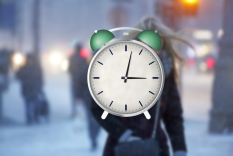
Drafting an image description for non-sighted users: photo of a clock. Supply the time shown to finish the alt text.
3:02
